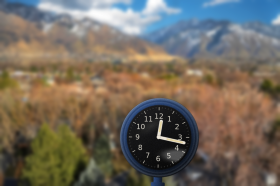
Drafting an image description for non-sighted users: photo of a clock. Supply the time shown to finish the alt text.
12:17
